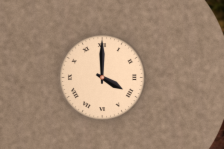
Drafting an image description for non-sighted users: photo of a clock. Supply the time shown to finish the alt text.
4:00
